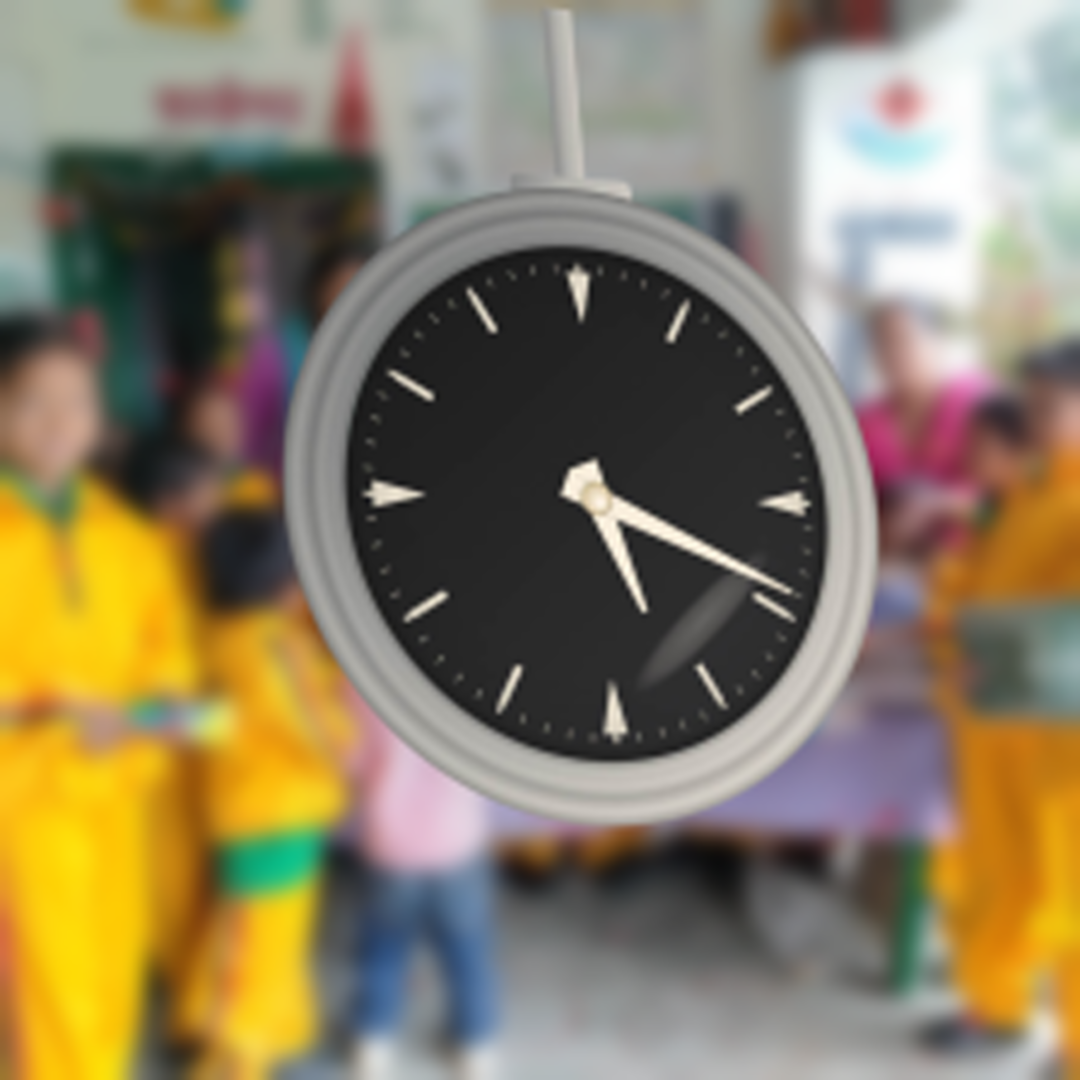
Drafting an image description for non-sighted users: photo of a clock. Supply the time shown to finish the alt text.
5:19
